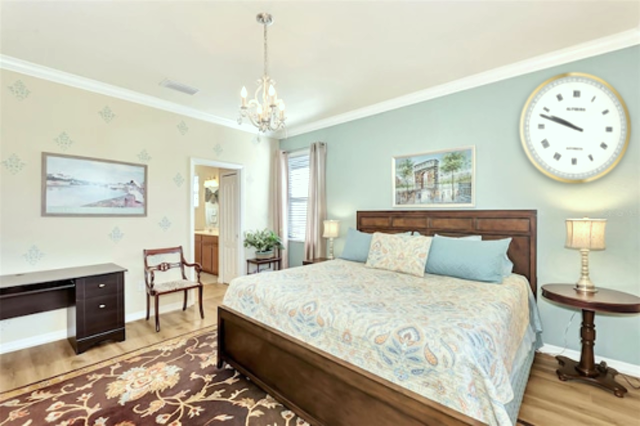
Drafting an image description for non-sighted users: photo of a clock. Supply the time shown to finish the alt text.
9:48
